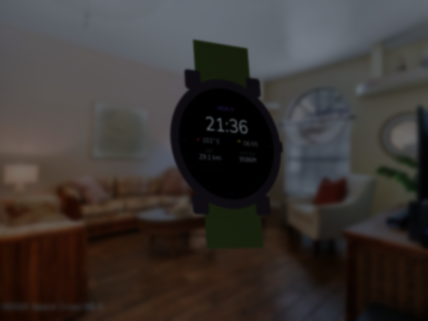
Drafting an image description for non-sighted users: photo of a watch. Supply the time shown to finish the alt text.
21:36
